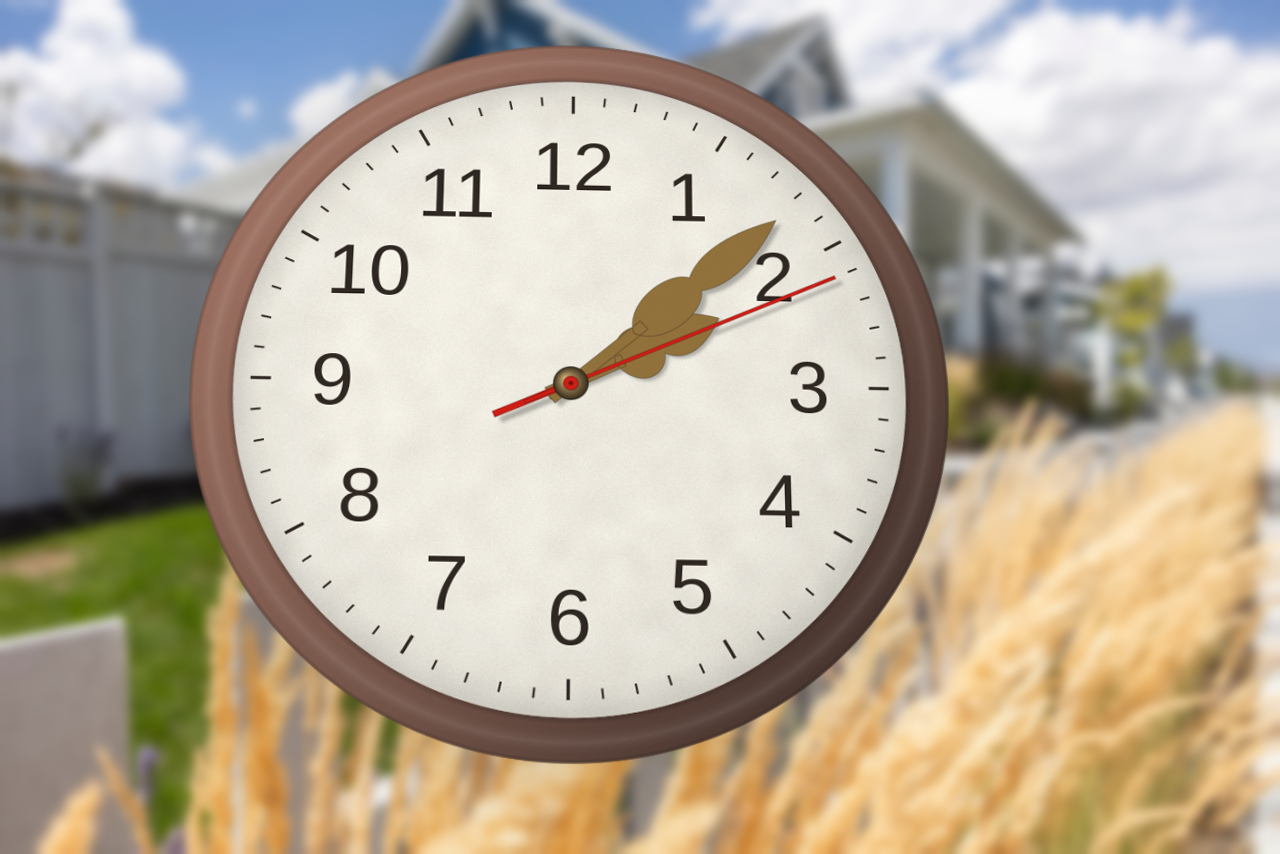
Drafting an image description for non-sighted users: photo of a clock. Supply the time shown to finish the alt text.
2:08:11
